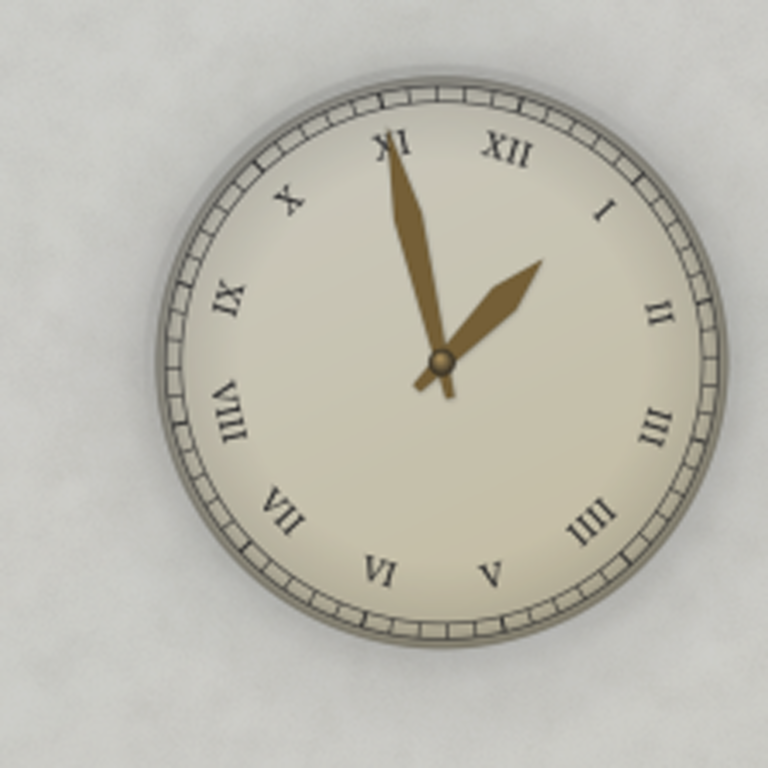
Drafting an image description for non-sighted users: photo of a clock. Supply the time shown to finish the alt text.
12:55
